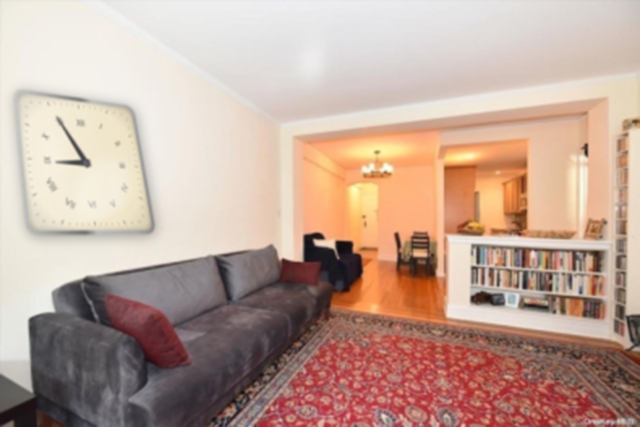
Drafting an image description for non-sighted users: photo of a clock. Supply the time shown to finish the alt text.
8:55
